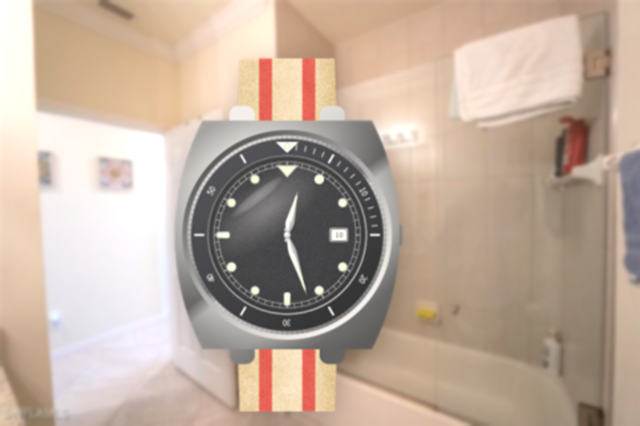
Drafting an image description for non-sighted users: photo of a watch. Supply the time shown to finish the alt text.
12:27
